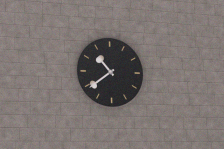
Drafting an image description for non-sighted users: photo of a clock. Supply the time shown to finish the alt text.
10:39
